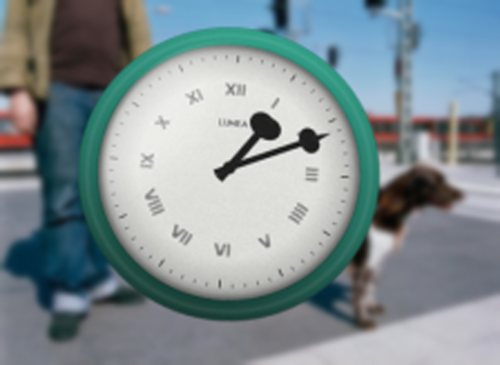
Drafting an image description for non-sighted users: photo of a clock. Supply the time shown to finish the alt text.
1:11
